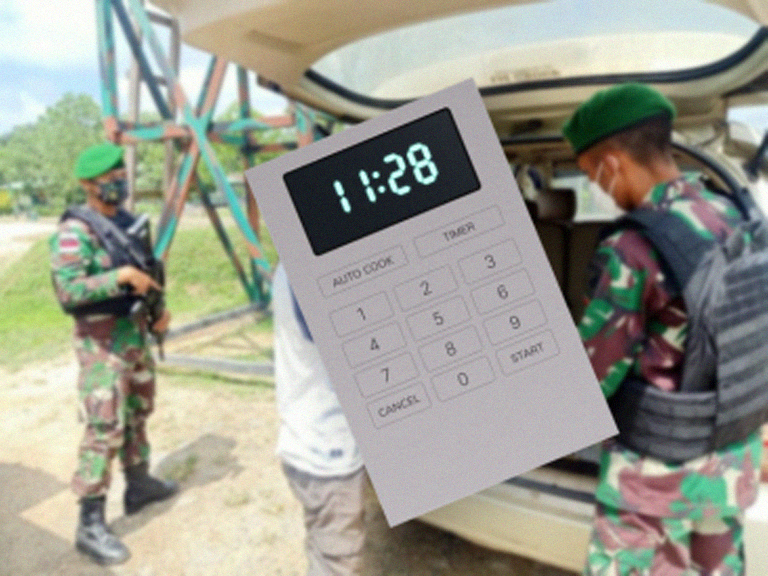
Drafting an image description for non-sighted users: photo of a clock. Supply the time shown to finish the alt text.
11:28
